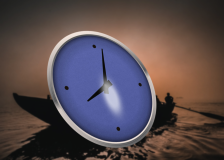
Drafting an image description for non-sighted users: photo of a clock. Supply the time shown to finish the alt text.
8:02
